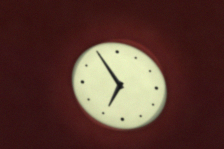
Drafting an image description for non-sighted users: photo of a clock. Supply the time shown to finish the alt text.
6:55
